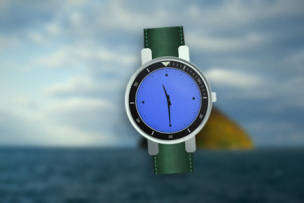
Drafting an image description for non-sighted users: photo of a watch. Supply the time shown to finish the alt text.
11:30
